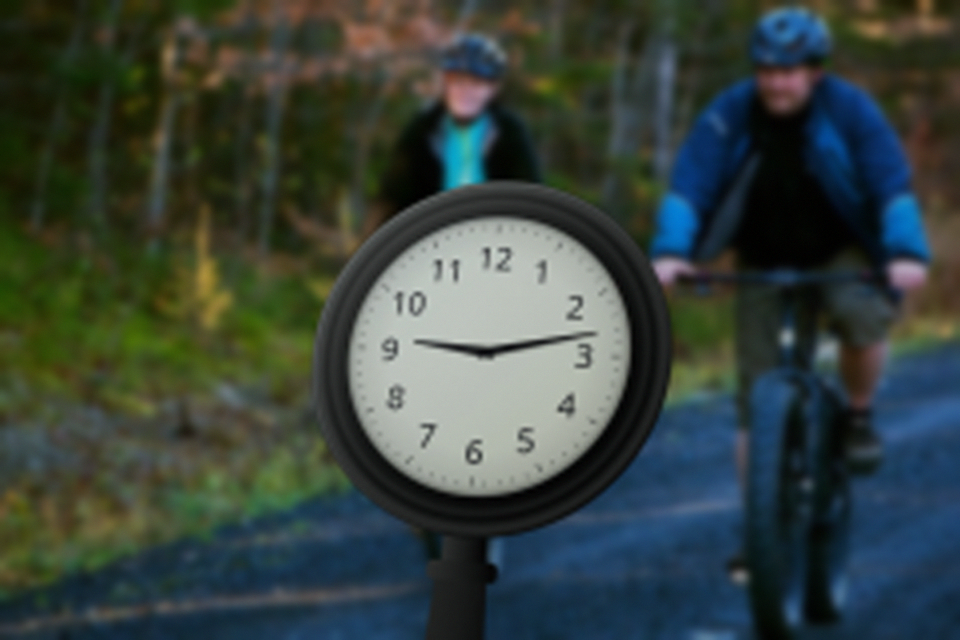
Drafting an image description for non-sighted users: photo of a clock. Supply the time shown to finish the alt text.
9:13
